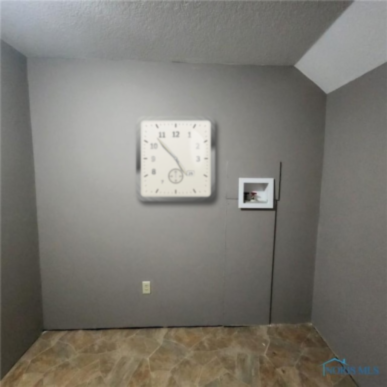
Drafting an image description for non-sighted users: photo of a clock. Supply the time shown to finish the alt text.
4:53
